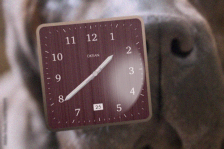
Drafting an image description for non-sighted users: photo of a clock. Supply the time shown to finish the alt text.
1:39
